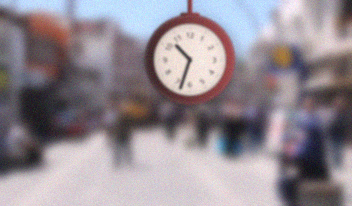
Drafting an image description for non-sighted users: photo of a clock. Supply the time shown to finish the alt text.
10:33
